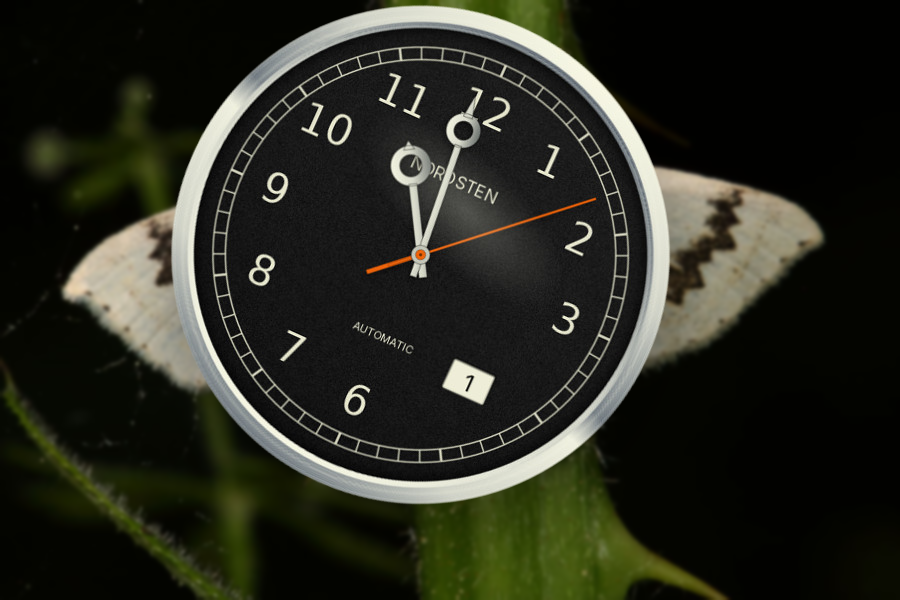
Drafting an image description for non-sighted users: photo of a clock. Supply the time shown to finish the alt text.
10:59:08
